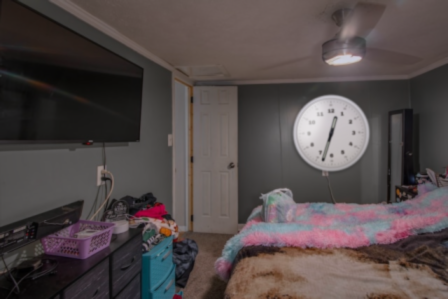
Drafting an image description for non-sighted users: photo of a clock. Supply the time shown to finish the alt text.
12:33
